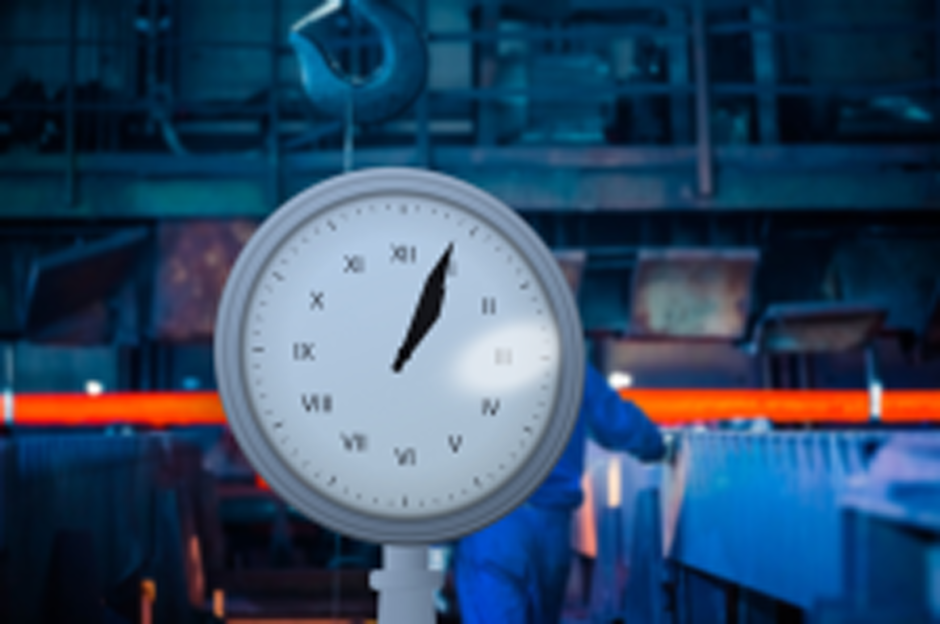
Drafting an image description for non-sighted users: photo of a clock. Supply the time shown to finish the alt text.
1:04
